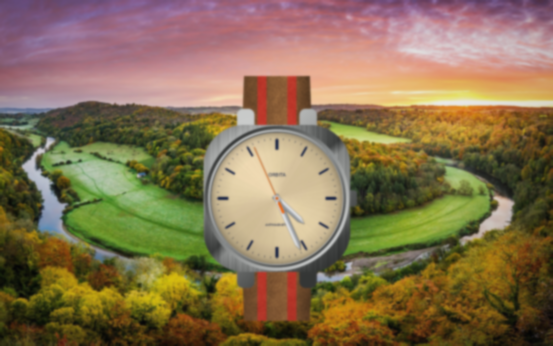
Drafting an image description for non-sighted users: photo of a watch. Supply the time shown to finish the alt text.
4:25:56
